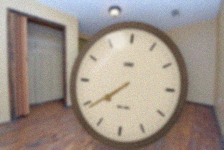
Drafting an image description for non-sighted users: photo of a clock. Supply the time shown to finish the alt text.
7:39
